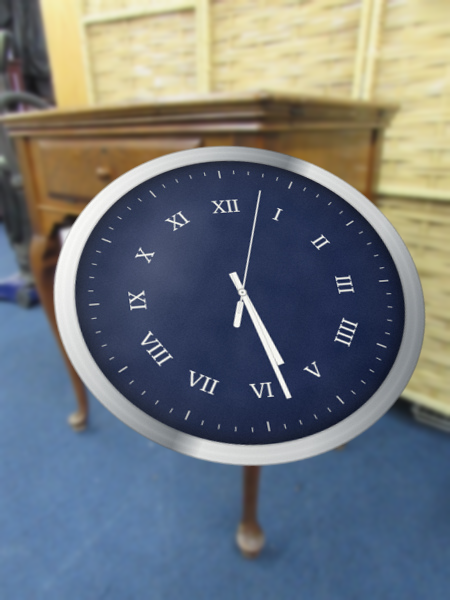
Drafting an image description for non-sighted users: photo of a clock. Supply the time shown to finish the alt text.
5:28:03
